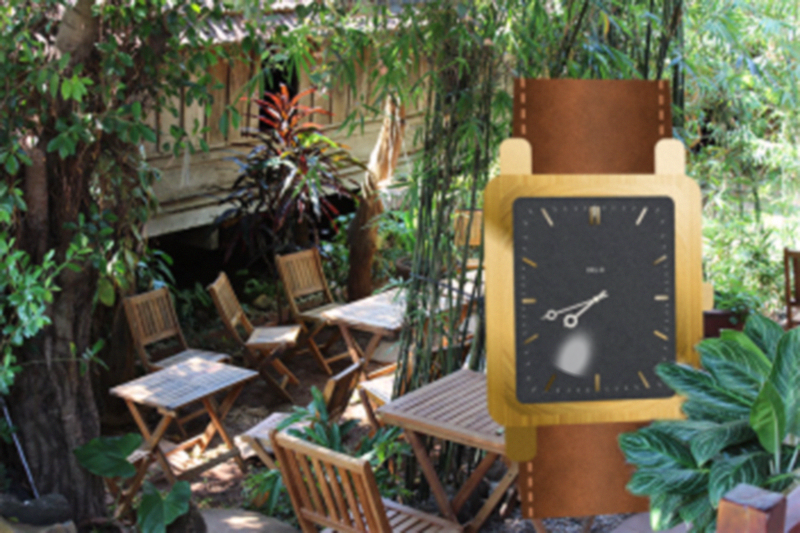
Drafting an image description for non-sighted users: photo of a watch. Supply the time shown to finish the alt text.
7:42
